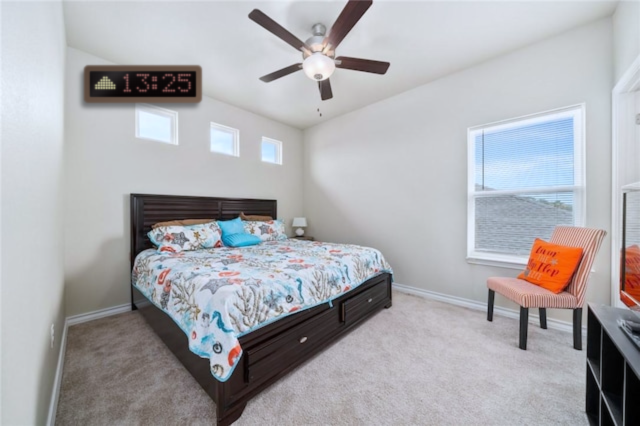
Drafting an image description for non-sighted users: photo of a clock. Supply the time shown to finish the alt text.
13:25
